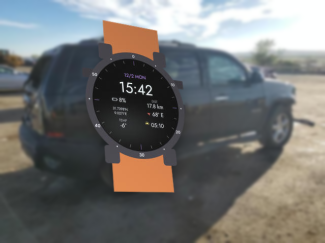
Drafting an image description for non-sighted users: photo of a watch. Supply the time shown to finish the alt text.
15:42
